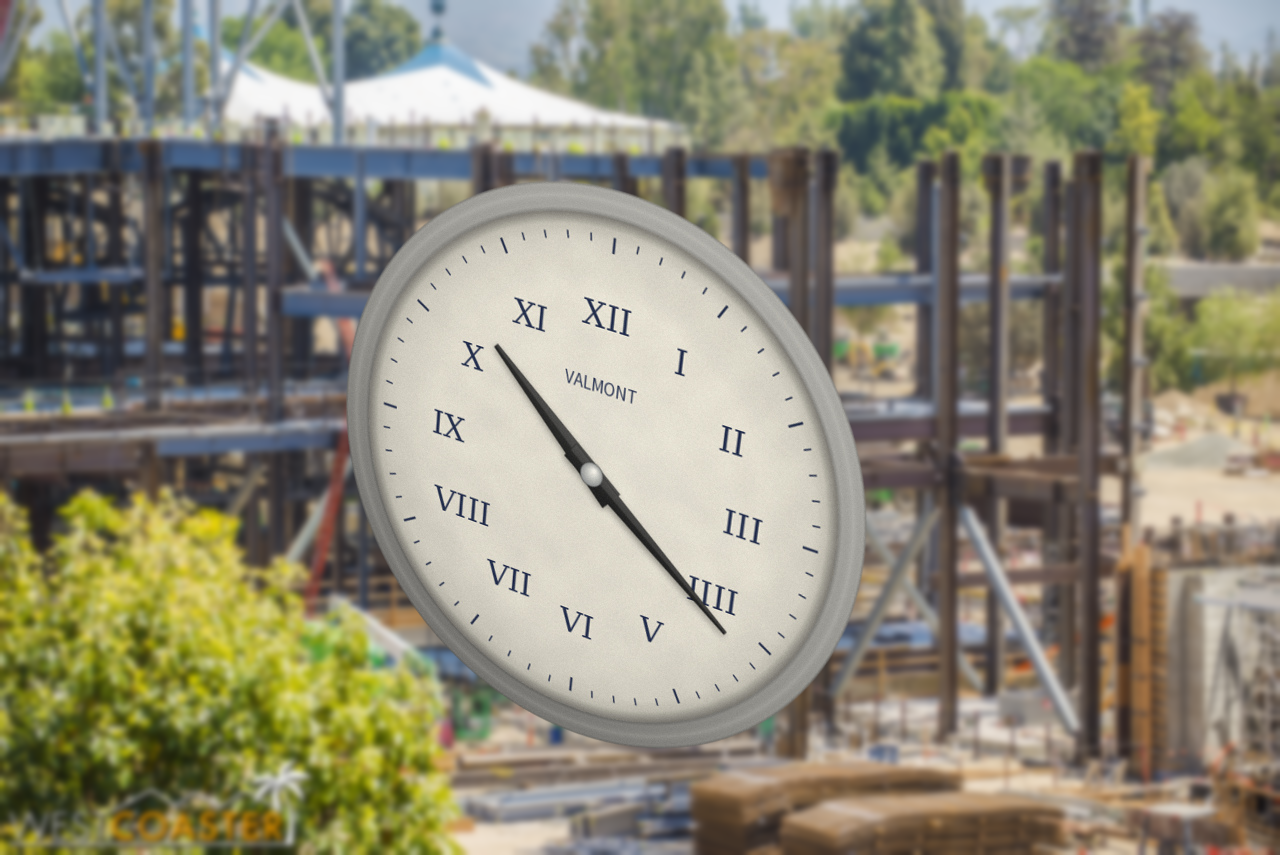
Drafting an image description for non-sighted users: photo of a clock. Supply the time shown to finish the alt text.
10:21
